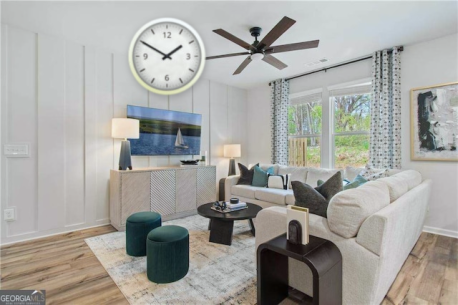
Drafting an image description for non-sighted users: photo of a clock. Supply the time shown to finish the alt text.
1:50
